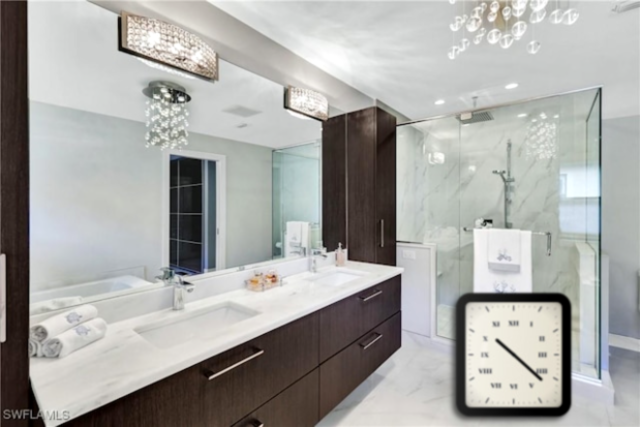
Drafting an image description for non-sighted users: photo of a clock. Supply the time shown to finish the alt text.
10:22
